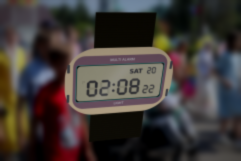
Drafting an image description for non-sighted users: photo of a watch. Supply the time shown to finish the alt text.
2:08
